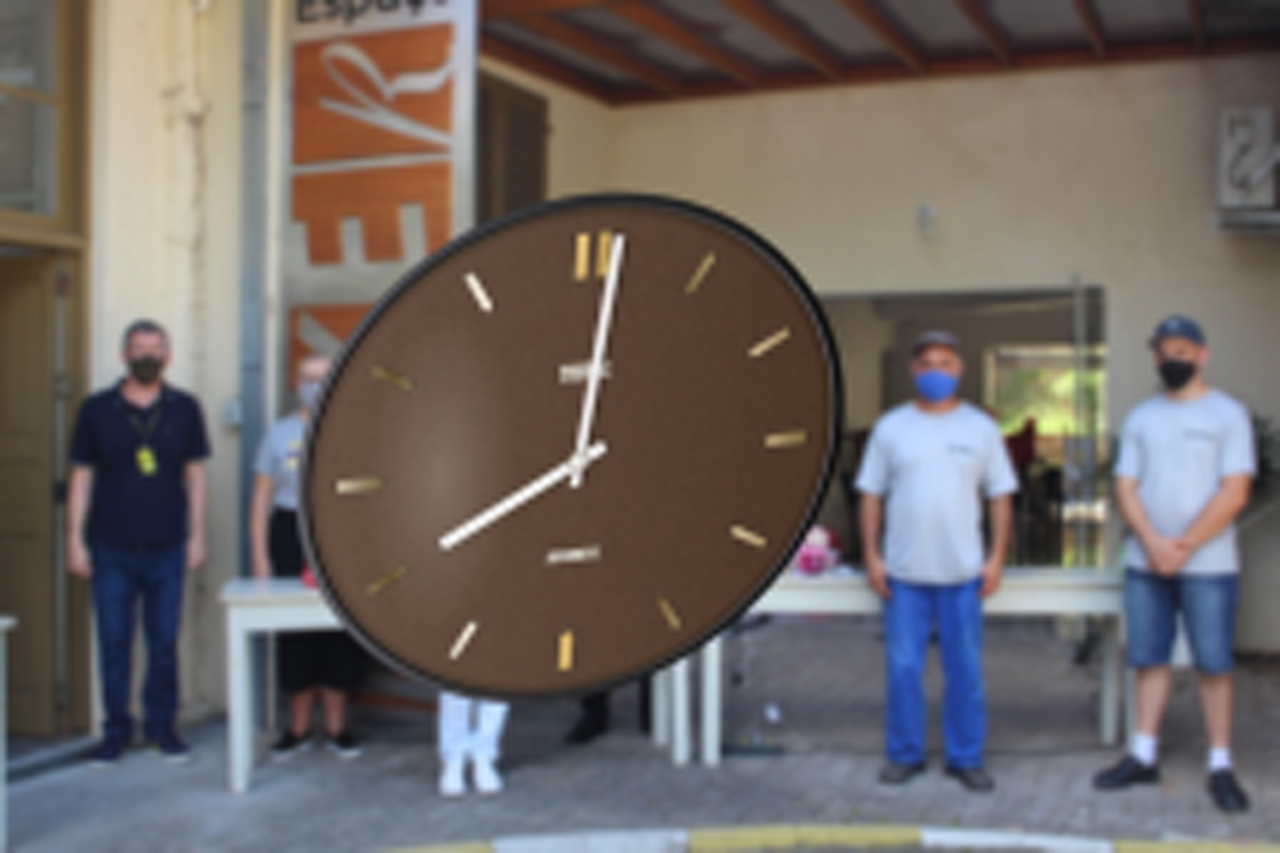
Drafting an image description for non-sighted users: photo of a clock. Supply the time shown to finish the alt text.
8:01
